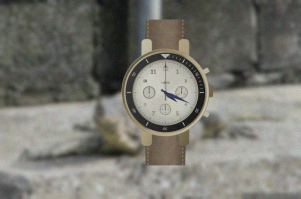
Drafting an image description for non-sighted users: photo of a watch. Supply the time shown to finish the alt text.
4:19
